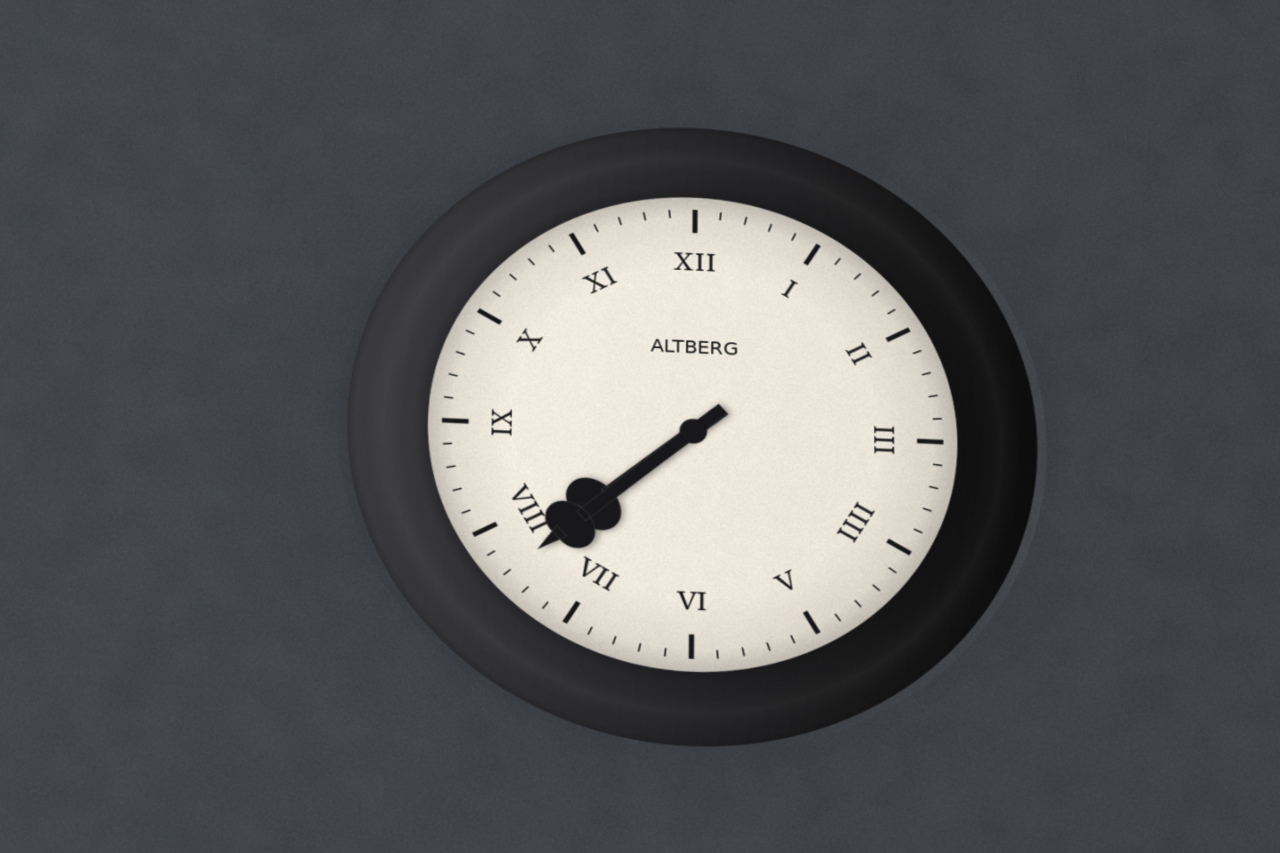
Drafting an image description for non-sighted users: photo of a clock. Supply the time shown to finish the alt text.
7:38
